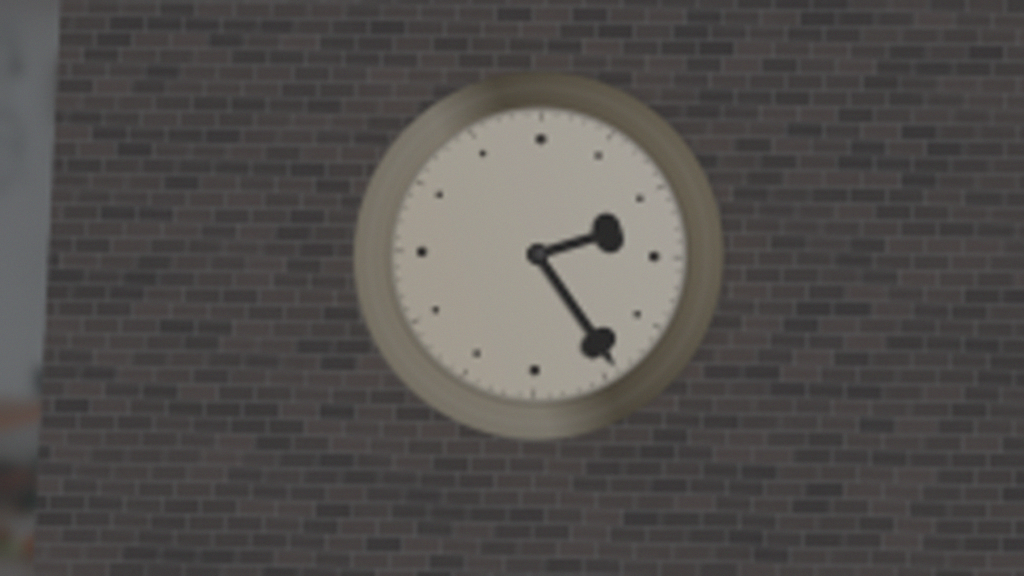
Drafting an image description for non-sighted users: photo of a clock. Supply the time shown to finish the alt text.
2:24
